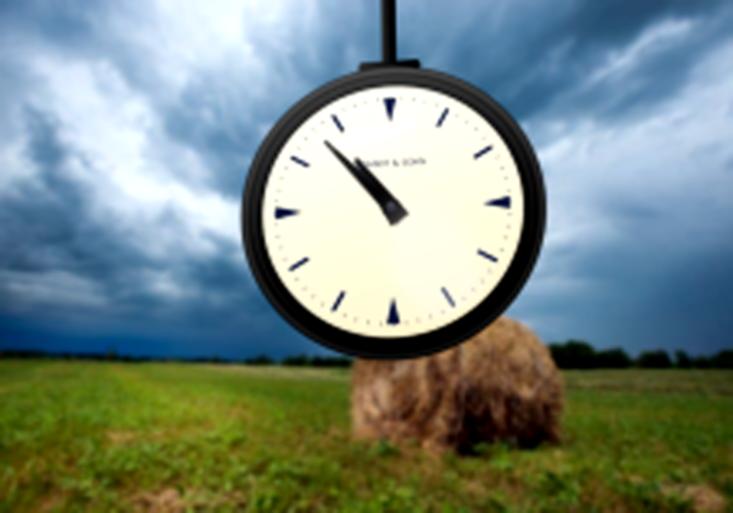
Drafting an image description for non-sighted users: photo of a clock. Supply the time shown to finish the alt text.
10:53
